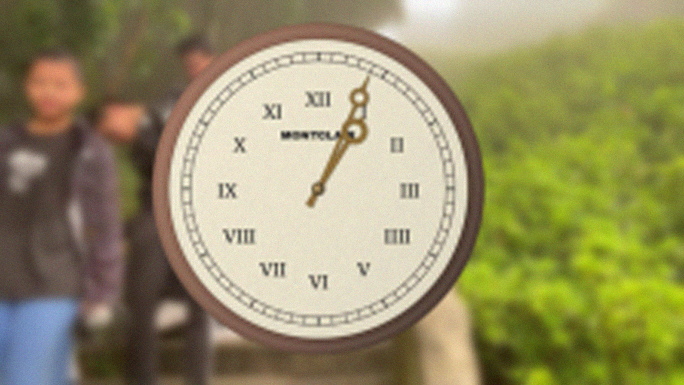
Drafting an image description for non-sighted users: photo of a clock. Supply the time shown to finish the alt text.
1:04
